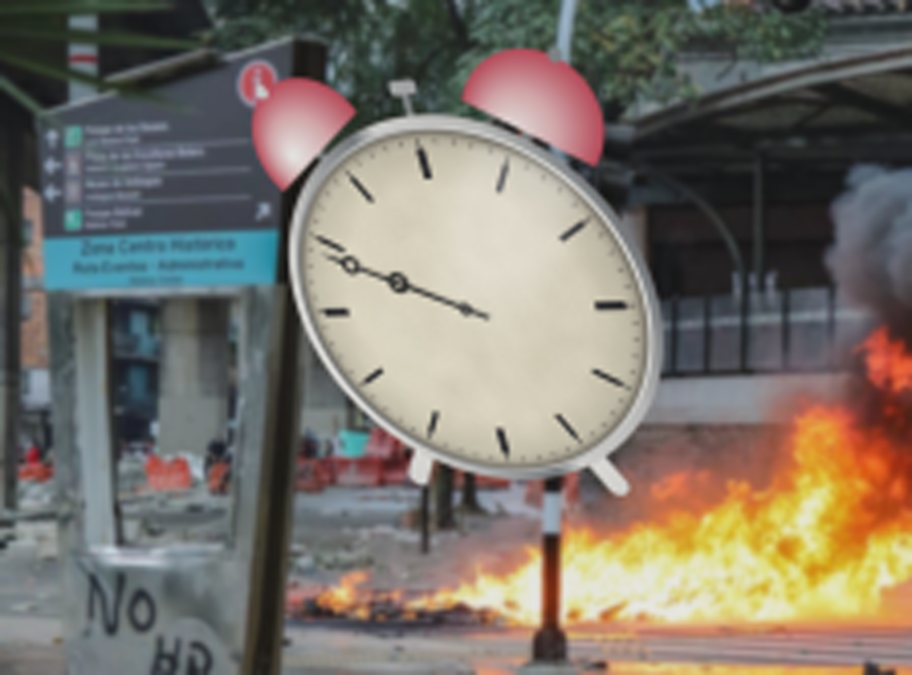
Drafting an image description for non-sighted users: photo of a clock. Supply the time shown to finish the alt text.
9:49
